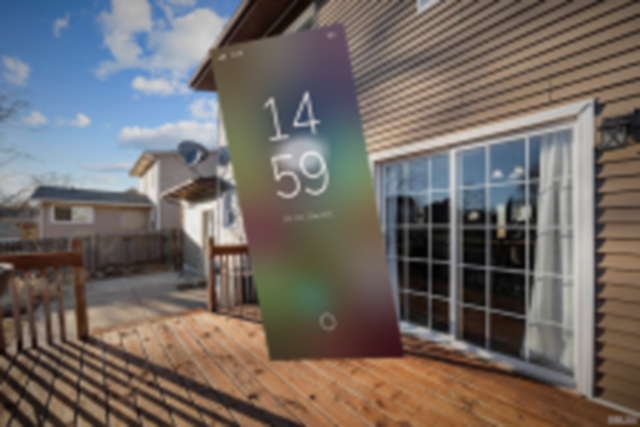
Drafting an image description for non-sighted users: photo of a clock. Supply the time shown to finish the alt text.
14:59
